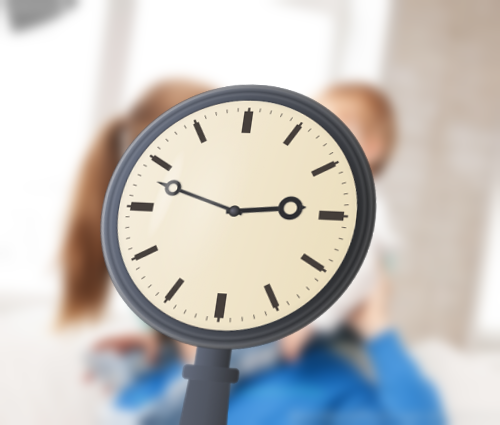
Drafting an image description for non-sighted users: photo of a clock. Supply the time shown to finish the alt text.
2:48
